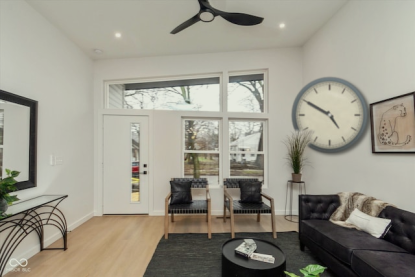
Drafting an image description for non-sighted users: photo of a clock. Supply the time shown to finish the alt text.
4:50
